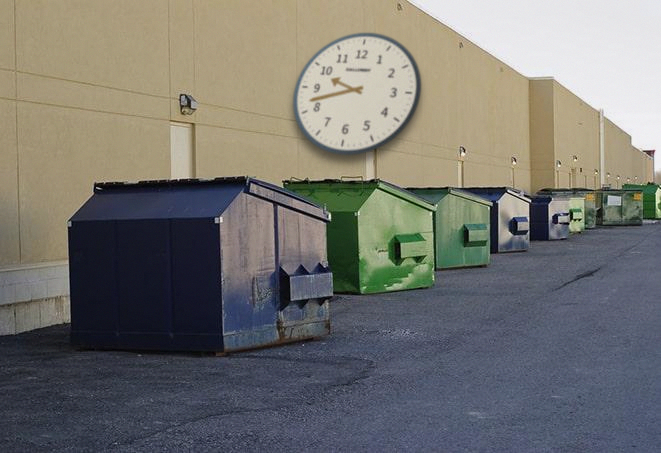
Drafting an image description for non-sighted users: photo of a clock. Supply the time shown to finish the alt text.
9:42
